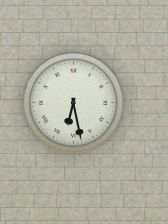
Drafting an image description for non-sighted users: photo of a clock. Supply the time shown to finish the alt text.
6:28
